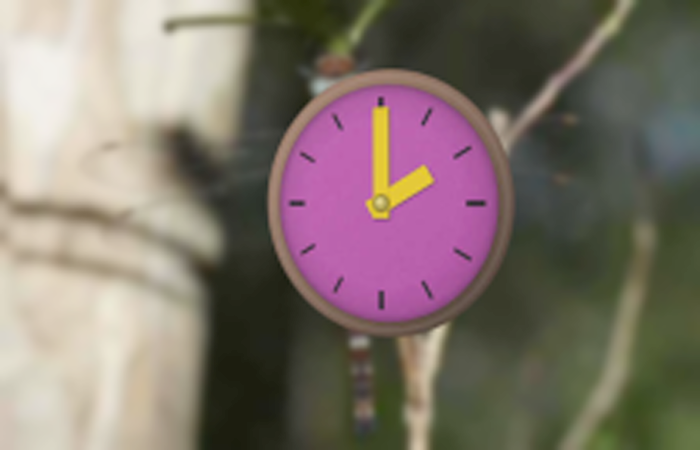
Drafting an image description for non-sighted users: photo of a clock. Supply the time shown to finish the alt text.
2:00
